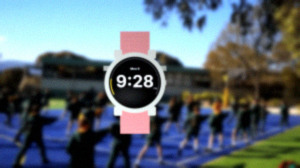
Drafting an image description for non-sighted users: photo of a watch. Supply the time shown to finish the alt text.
9:28
